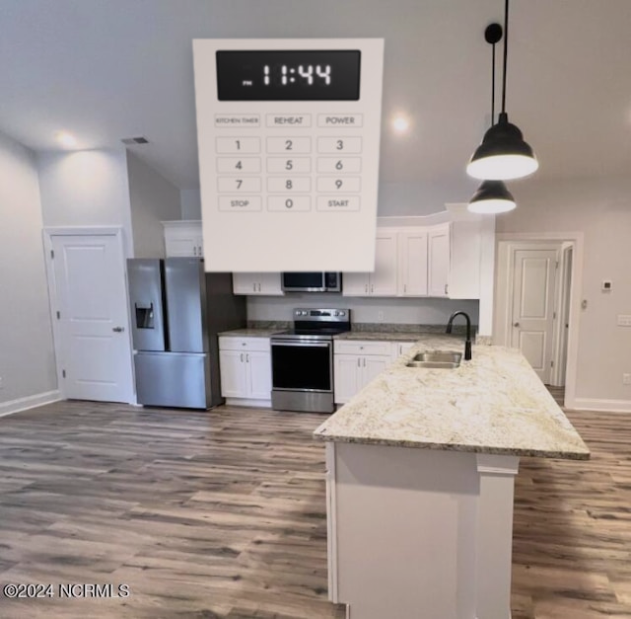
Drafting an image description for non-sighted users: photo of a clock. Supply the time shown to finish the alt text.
11:44
